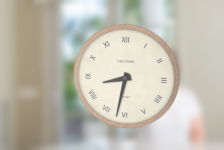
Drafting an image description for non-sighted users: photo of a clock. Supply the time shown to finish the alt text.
8:32
